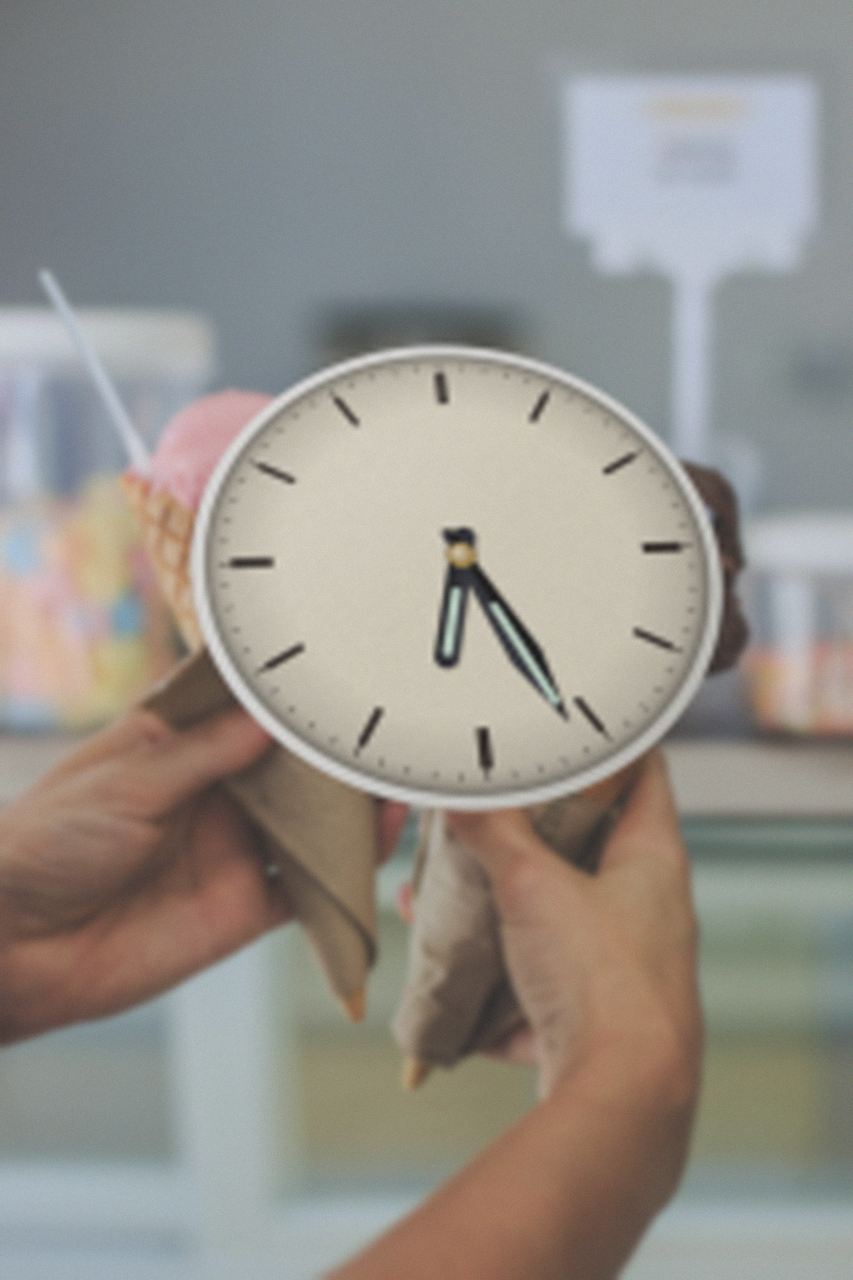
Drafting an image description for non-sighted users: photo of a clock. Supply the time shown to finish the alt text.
6:26
